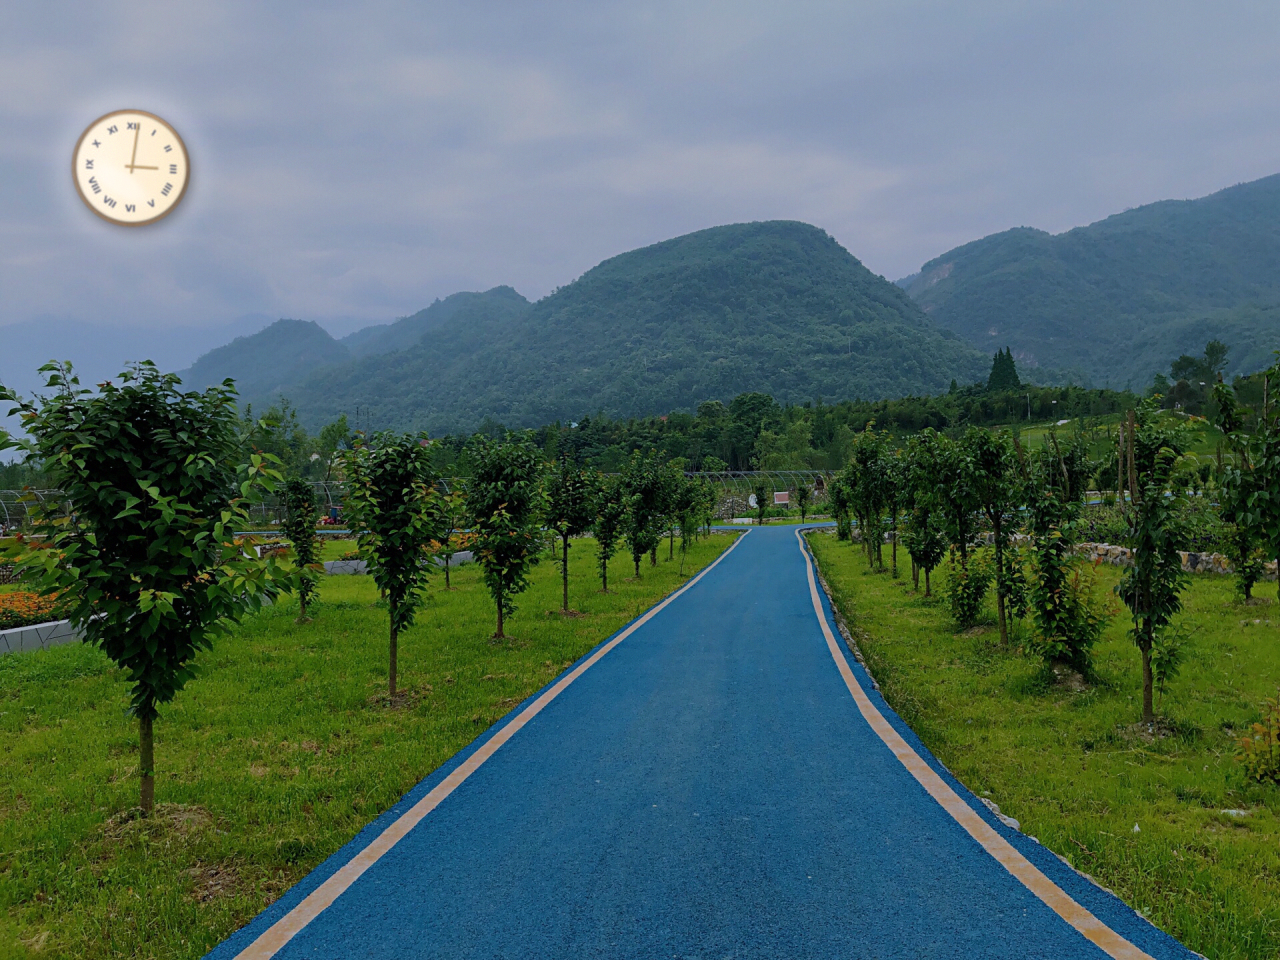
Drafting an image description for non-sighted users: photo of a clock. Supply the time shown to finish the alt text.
3:01
